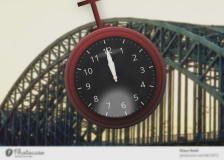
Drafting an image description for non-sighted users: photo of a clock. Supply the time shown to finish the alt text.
12:00
